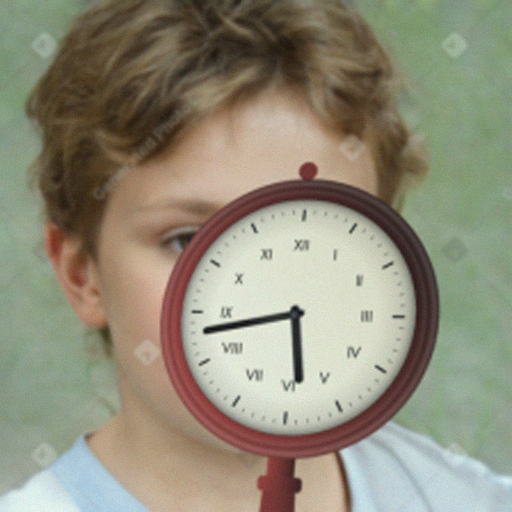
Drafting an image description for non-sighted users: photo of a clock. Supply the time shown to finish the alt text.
5:43
